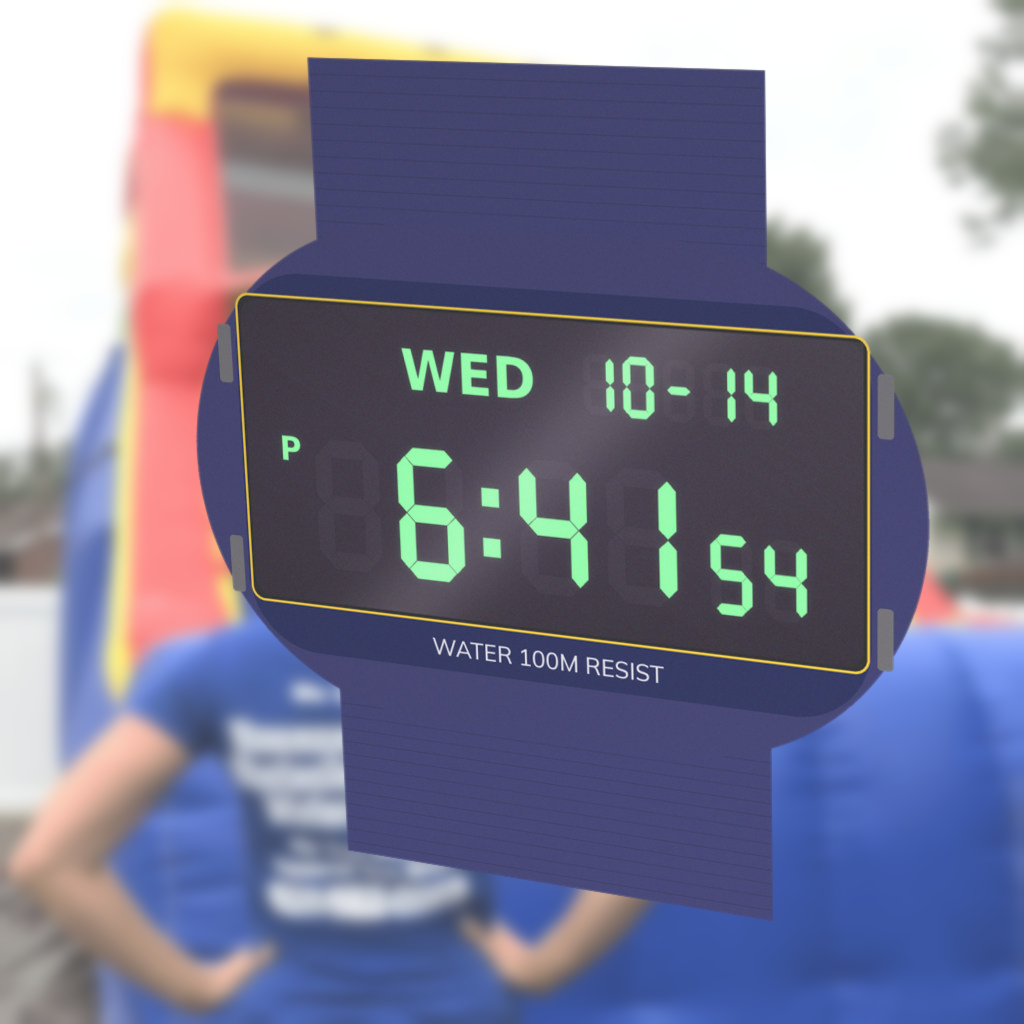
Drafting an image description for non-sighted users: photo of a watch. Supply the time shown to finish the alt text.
6:41:54
